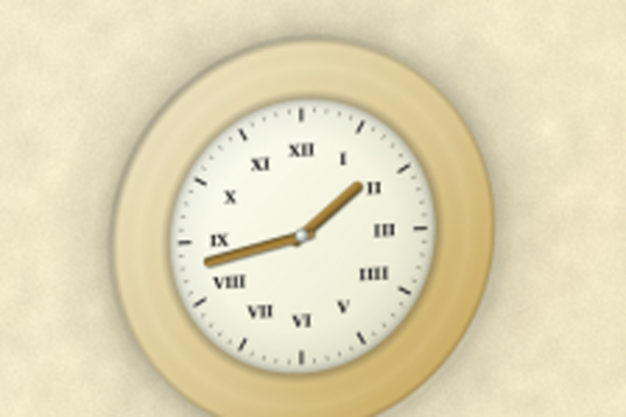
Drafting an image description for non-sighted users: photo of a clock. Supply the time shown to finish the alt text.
1:43
